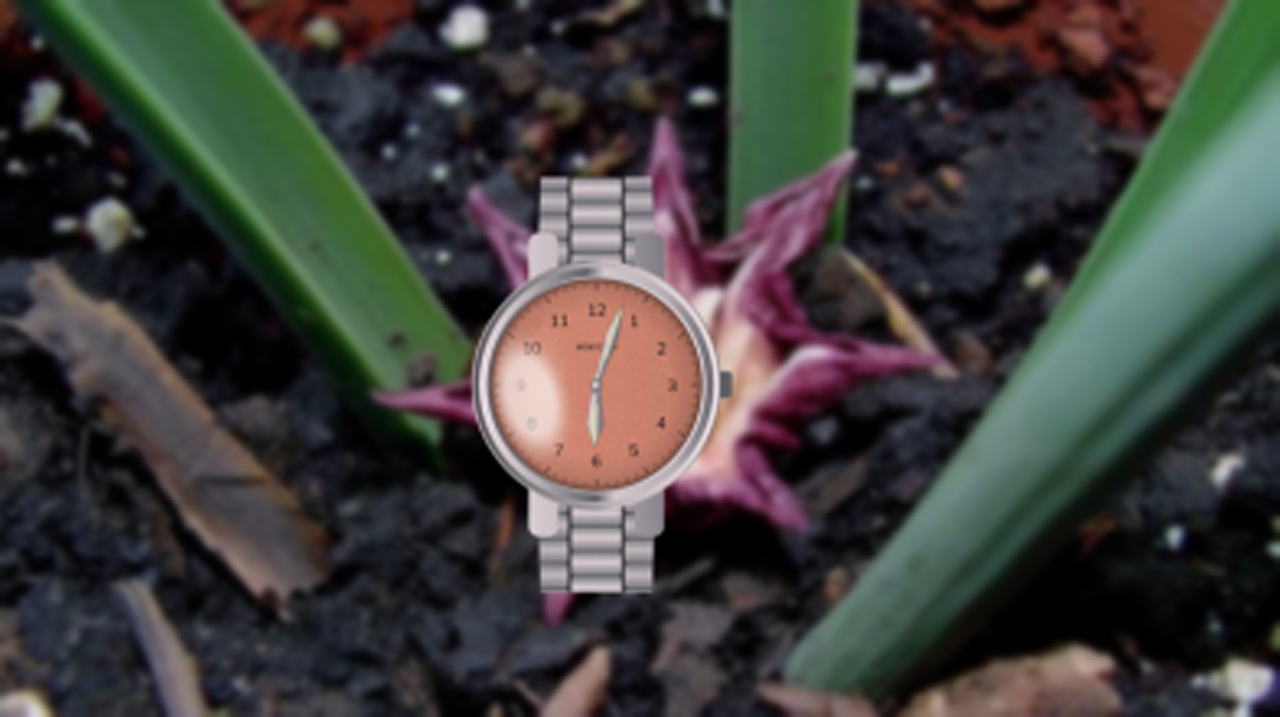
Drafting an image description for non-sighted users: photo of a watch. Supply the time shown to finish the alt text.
6:03
